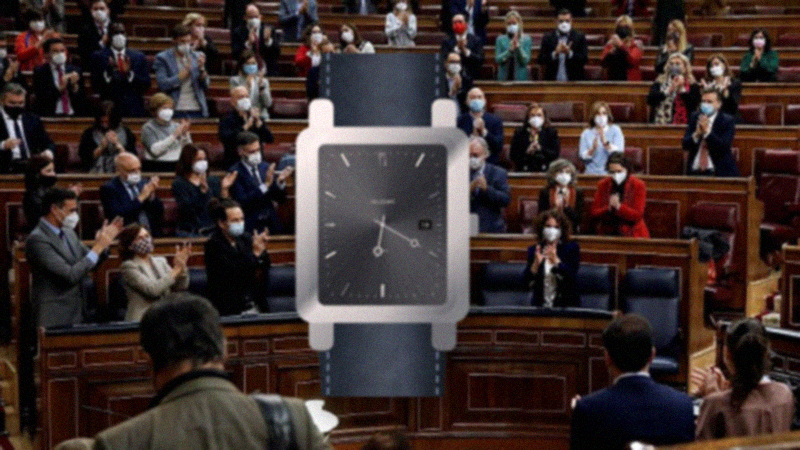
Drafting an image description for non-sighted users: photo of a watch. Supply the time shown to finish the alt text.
6:20
